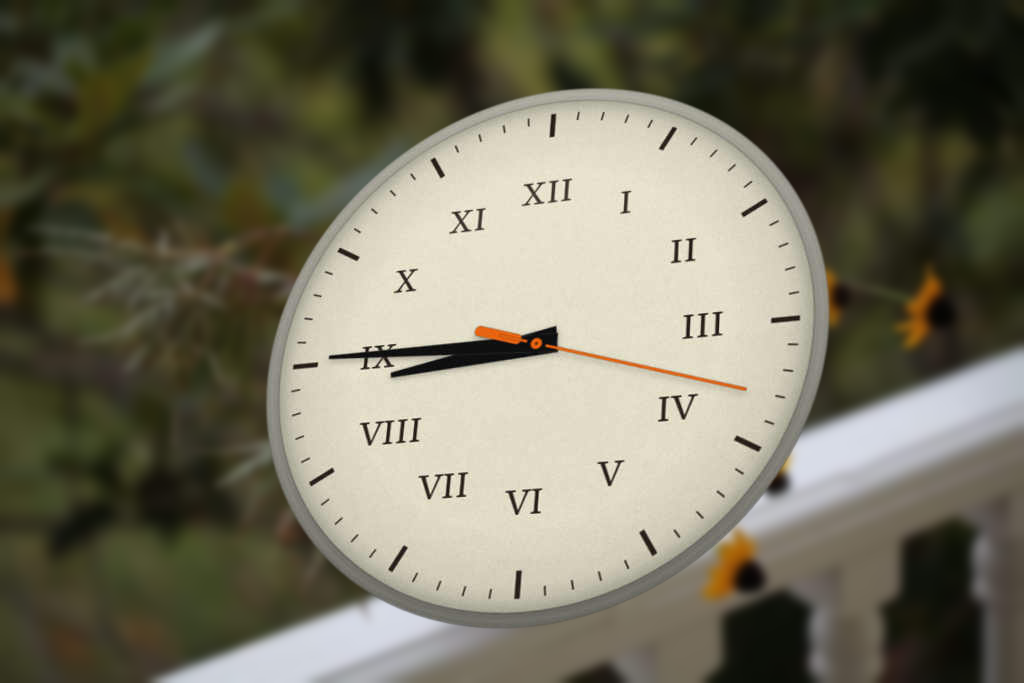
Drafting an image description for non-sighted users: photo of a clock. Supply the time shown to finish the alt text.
8:45:18
